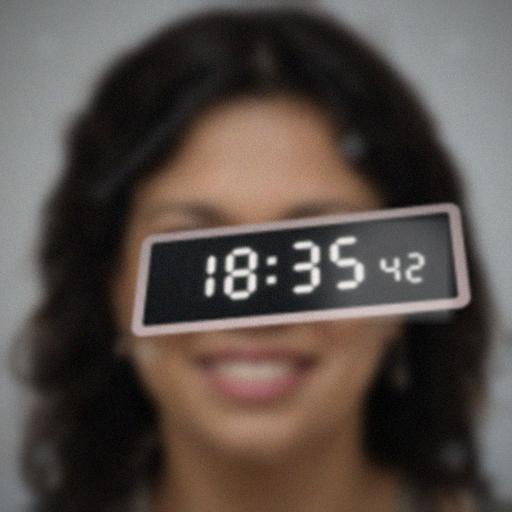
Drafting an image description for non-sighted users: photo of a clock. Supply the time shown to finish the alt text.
18:35:42
